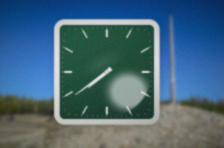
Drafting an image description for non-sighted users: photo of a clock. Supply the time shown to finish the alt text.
7:39
